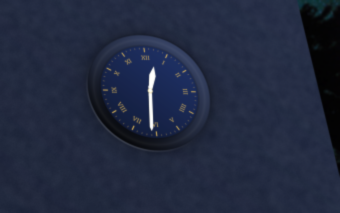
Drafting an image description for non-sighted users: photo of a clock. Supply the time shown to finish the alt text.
12:31
